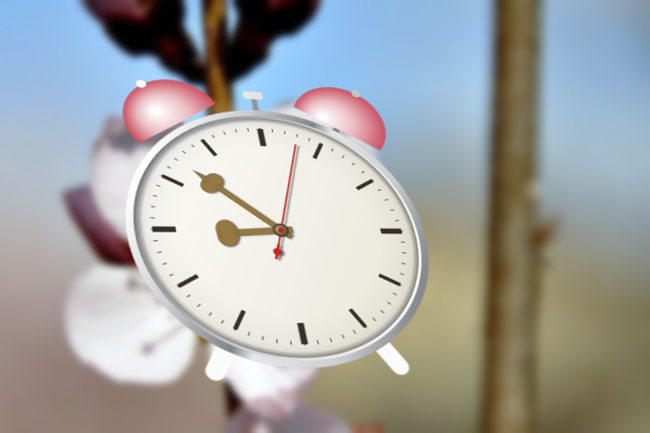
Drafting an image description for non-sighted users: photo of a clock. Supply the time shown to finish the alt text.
8:52:03
